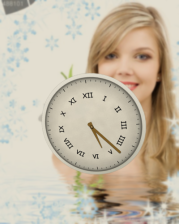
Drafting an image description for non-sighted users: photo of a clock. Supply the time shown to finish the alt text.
5:23
